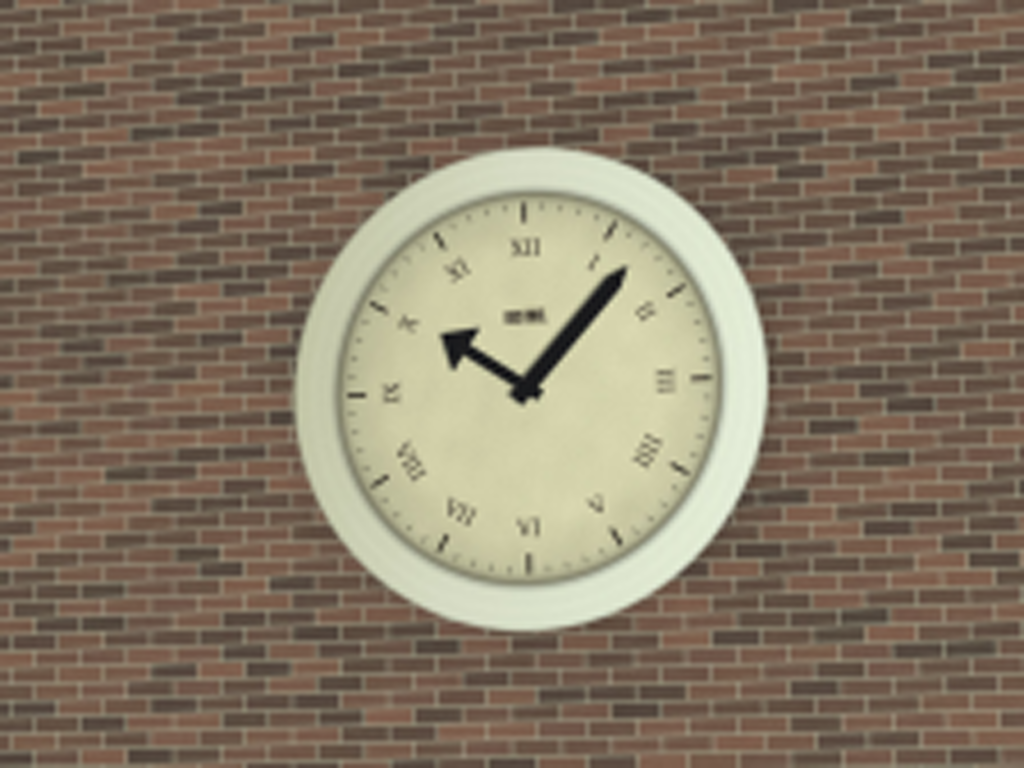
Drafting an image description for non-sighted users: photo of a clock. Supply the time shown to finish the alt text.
10:07
